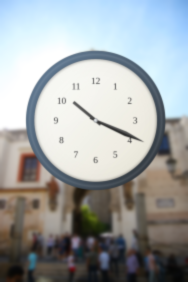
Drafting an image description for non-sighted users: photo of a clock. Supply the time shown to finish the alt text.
10:19
